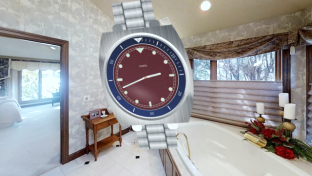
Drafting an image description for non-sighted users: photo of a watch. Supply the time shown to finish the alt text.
2:42
